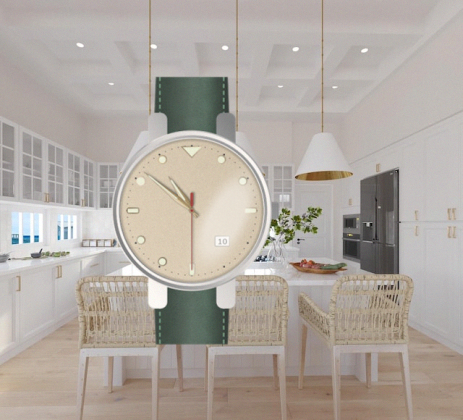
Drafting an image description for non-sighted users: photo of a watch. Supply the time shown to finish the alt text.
10:51:30
